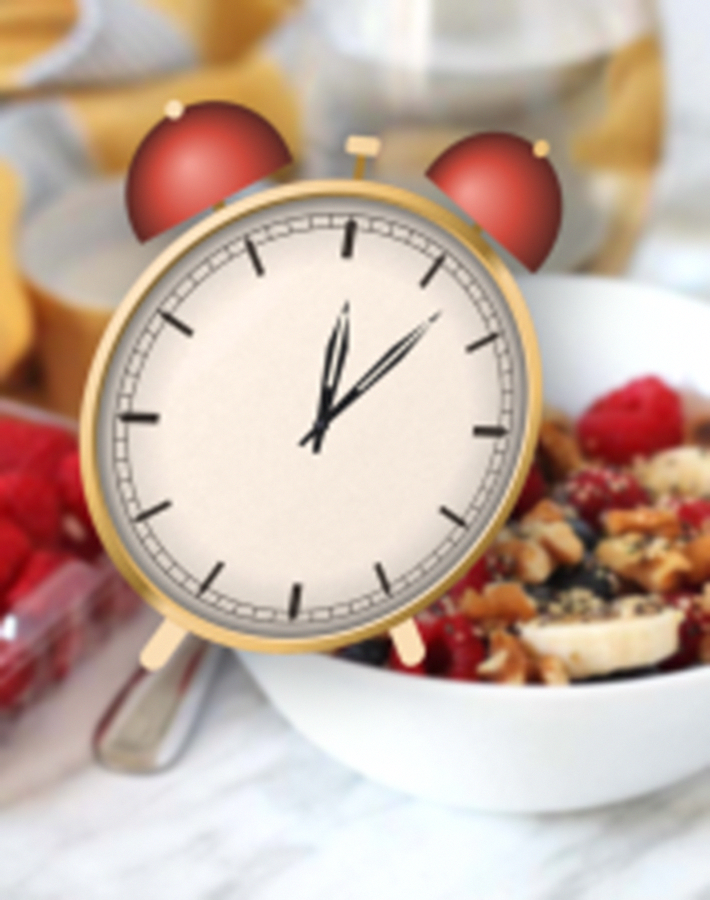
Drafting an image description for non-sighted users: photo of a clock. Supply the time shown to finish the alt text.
12:07
